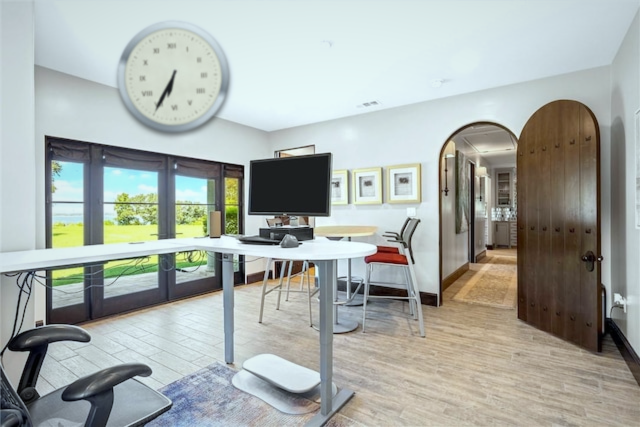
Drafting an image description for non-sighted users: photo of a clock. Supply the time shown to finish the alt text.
6:35
